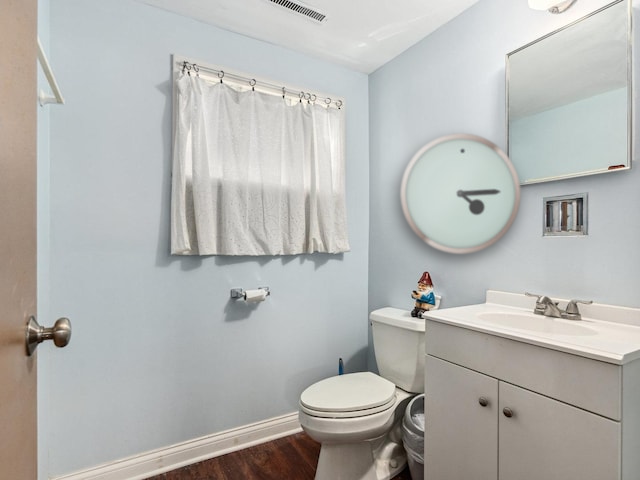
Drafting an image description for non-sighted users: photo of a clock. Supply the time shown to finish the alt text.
4:14
